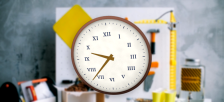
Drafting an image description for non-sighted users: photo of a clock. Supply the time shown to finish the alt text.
9:37
